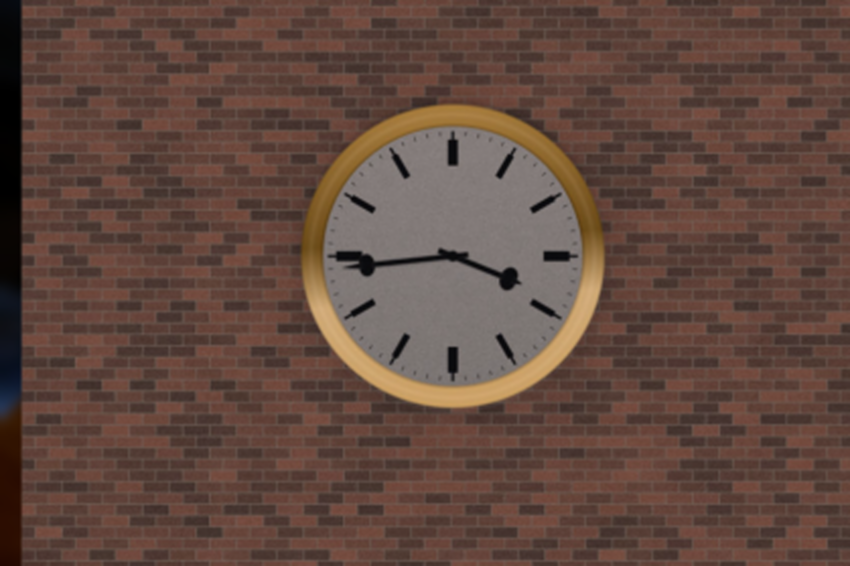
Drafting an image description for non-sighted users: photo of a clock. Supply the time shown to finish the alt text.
3:44
